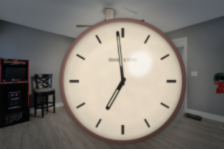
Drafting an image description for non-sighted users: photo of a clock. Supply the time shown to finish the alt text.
6:59
